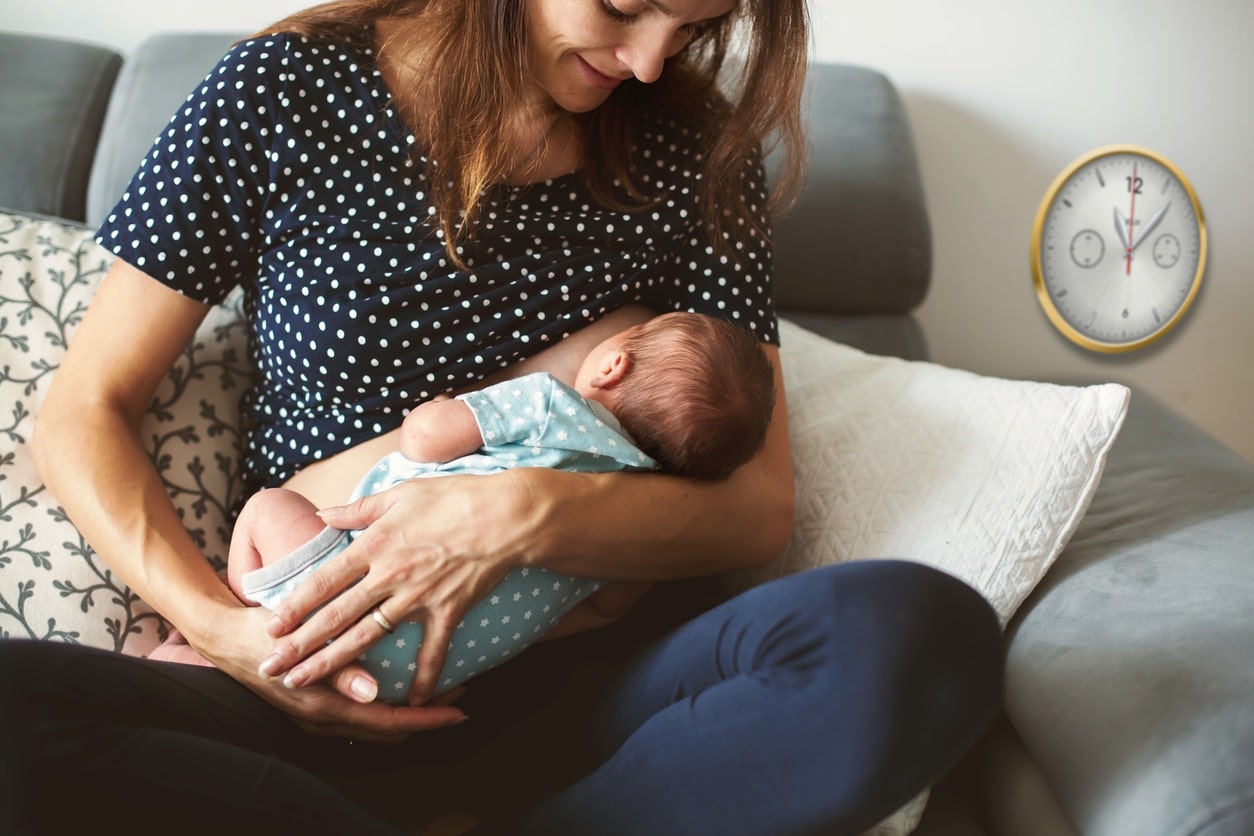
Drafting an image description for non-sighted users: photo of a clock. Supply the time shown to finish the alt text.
11:07
